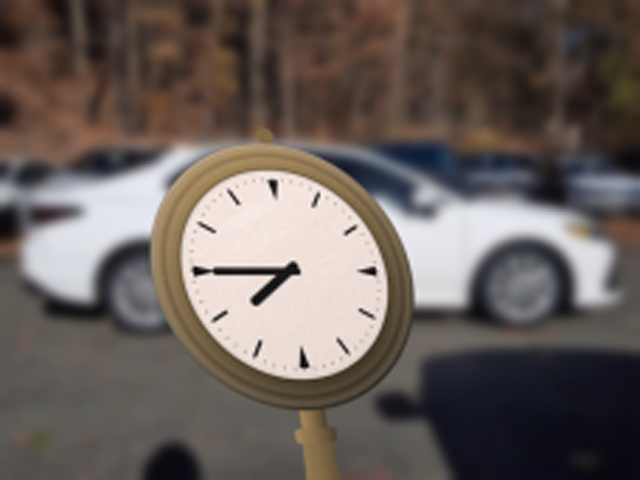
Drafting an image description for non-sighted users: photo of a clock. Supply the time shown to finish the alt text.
7:45
